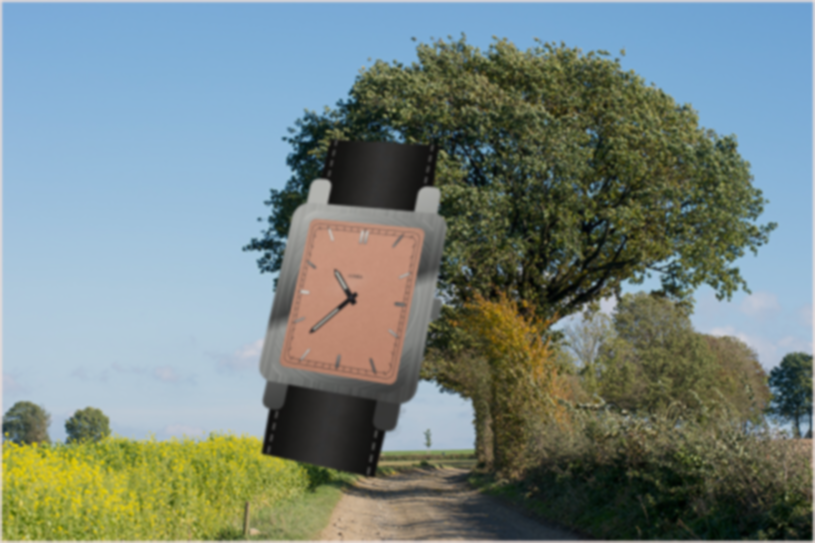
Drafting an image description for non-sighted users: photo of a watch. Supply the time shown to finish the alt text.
10:37
